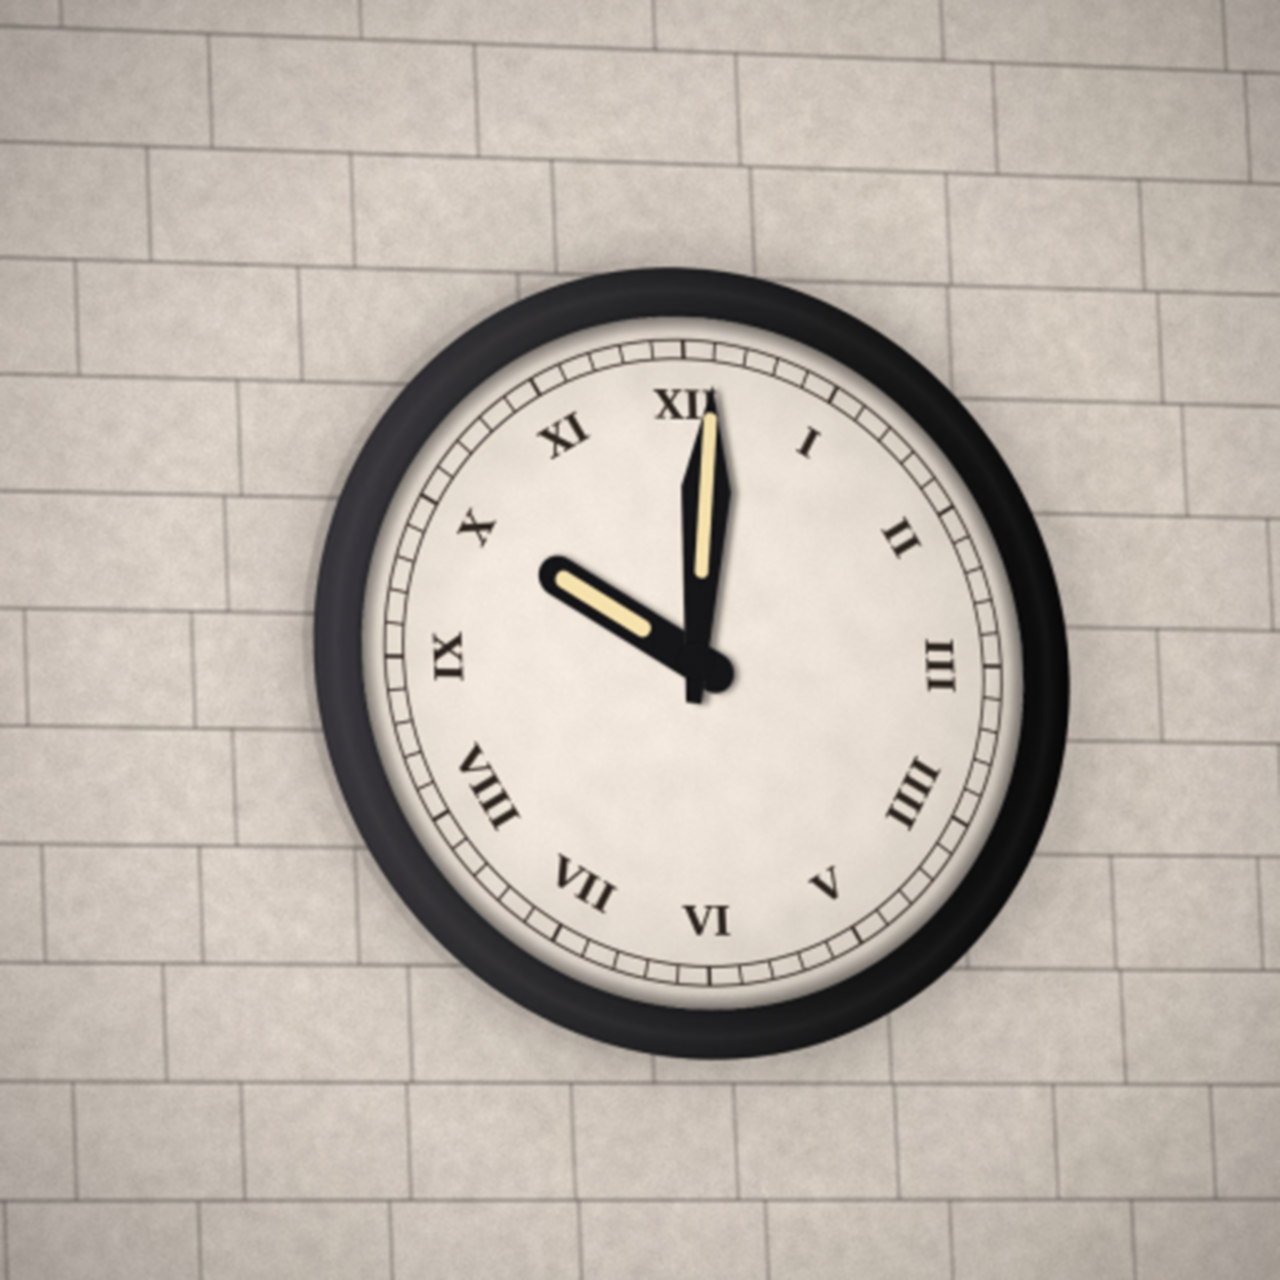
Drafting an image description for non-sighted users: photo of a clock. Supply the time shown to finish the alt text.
10:01
